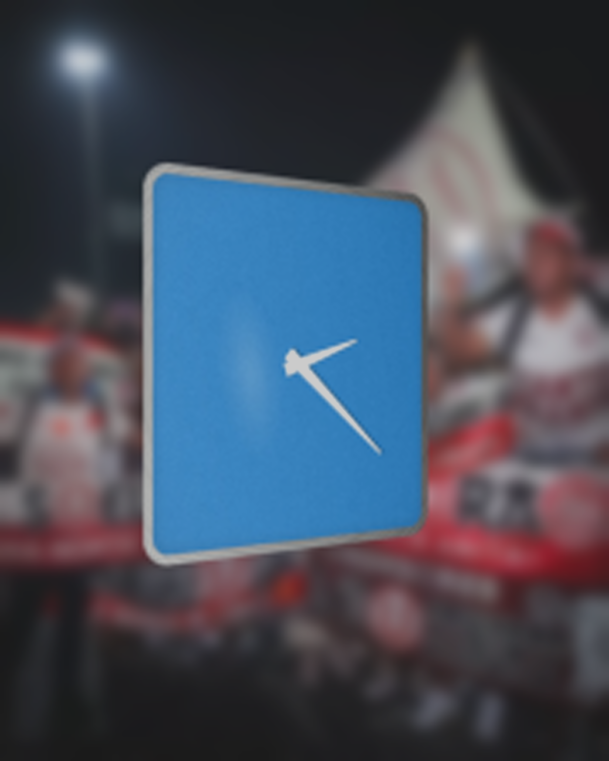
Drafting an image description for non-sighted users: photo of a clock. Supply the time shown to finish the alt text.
2:22
